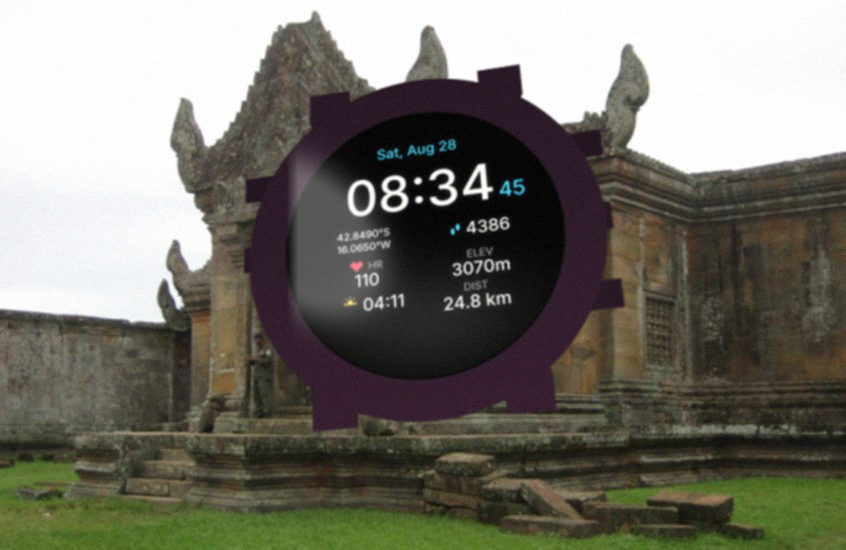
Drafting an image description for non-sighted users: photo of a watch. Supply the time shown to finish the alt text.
8:34:45
